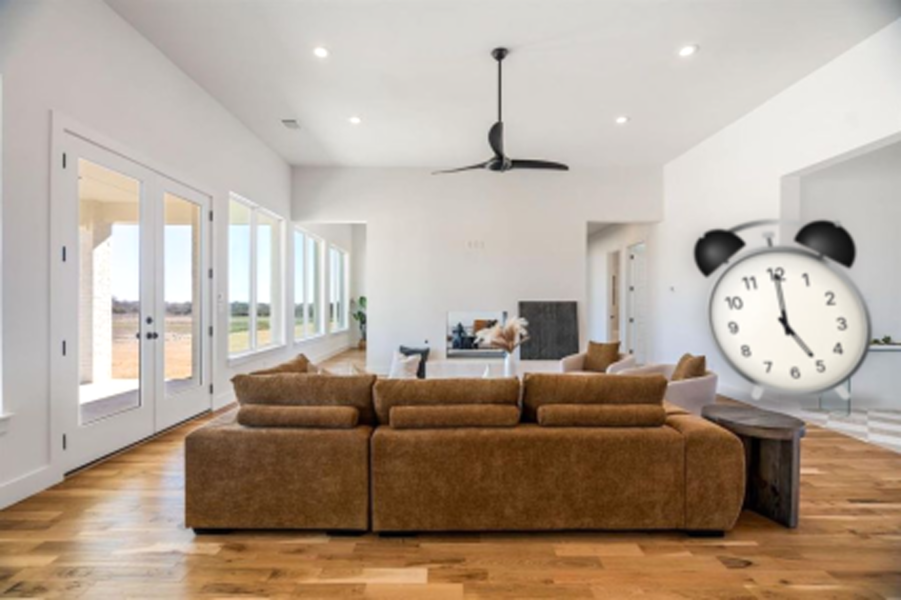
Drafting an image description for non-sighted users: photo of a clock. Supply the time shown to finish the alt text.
5:00
